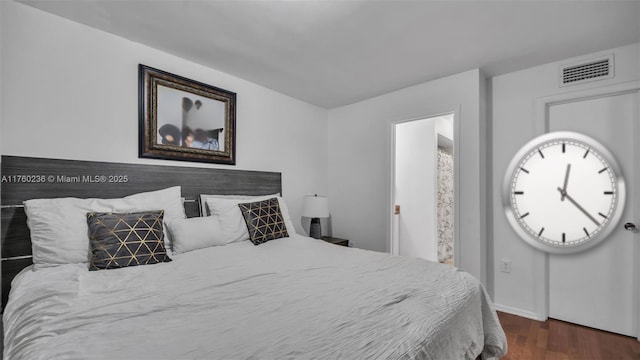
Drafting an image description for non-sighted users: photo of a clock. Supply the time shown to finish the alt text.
12:22
